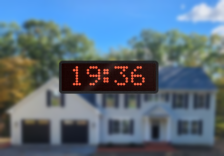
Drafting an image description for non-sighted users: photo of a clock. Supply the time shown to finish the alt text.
19:36
